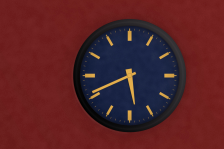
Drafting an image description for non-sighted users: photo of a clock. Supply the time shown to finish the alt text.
5:41
